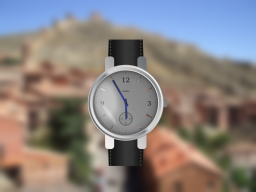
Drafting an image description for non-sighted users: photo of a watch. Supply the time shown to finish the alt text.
5:55
